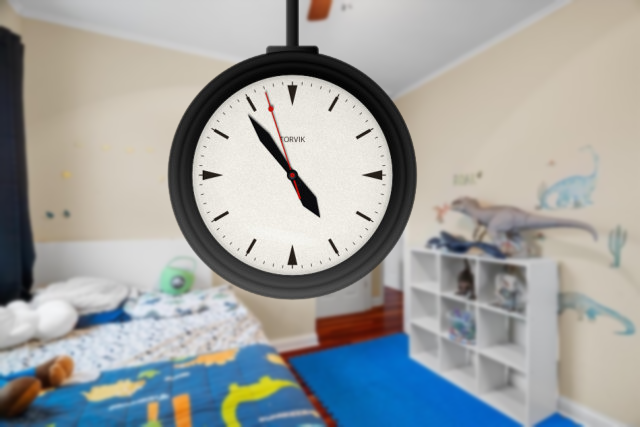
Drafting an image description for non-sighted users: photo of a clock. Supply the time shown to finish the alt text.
4:53:57
